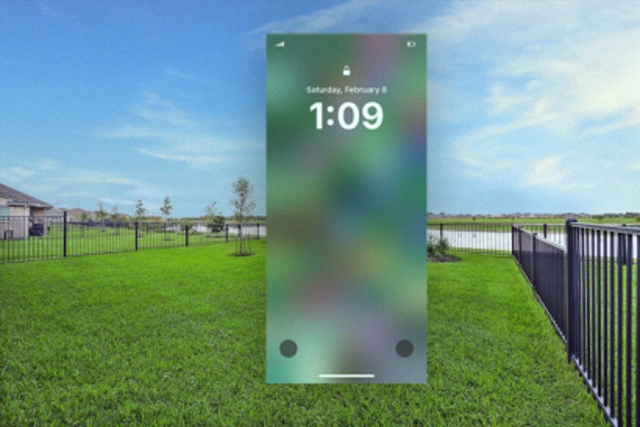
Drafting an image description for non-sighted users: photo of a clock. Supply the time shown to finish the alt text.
1:09
